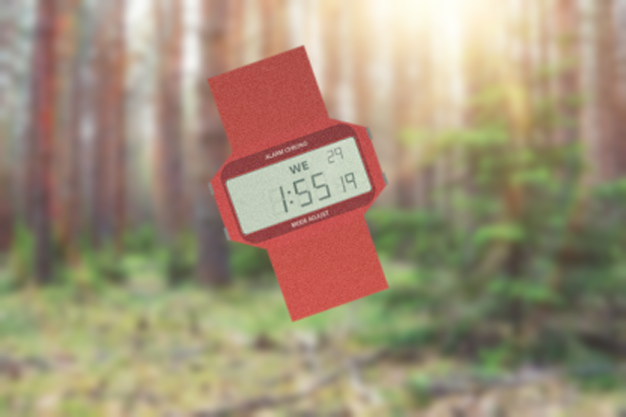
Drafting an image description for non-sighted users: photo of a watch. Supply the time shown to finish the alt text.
1:55:19
